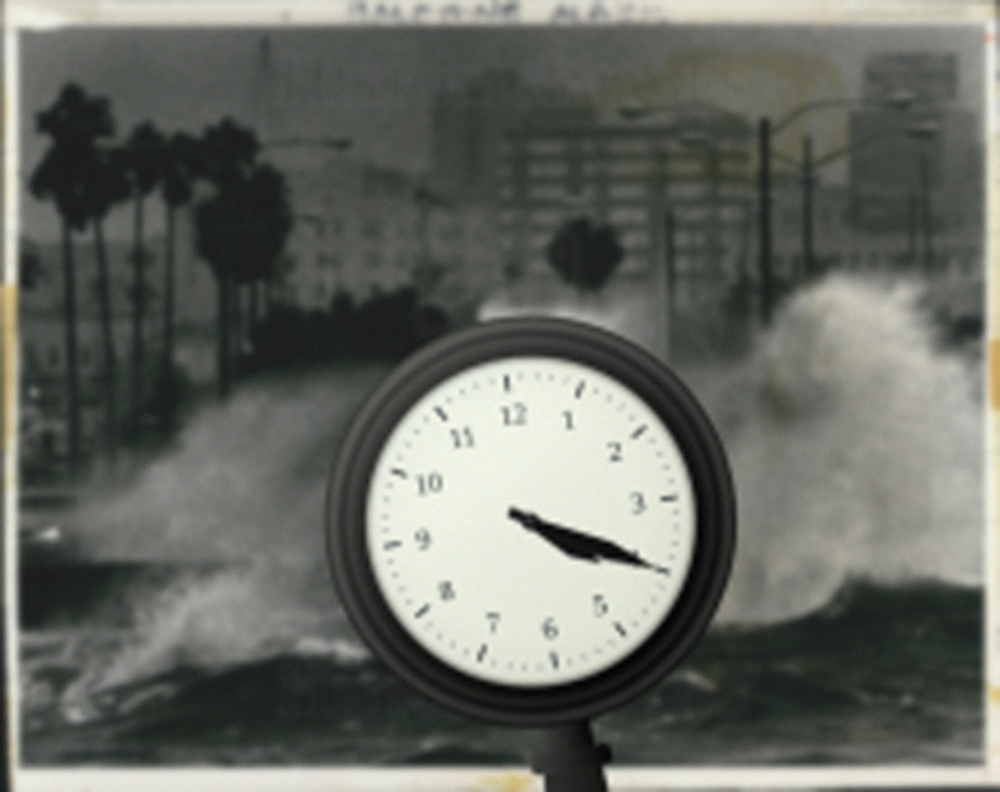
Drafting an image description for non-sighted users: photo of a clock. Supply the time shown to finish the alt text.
4:20
